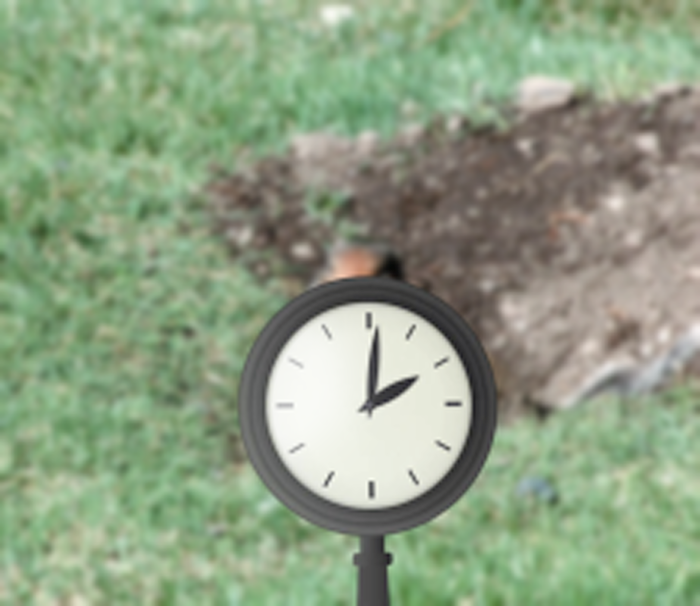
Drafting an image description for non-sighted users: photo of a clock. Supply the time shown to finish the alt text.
2:01
